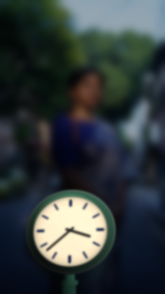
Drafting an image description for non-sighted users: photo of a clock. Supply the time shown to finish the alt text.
3:38
